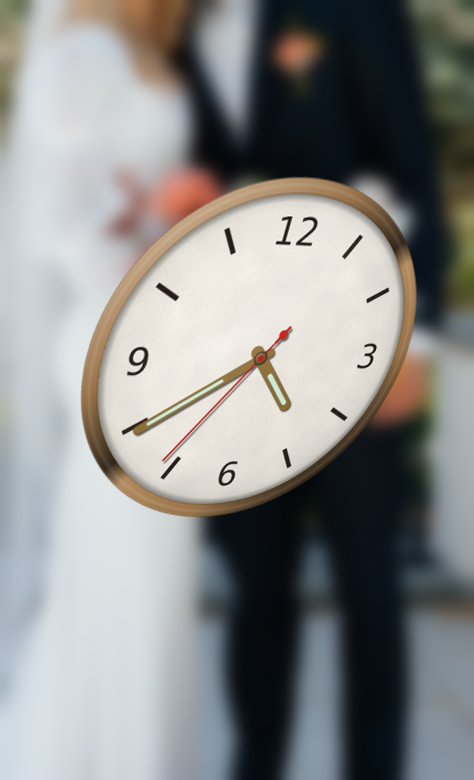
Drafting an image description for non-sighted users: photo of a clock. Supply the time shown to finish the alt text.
4:39:36
